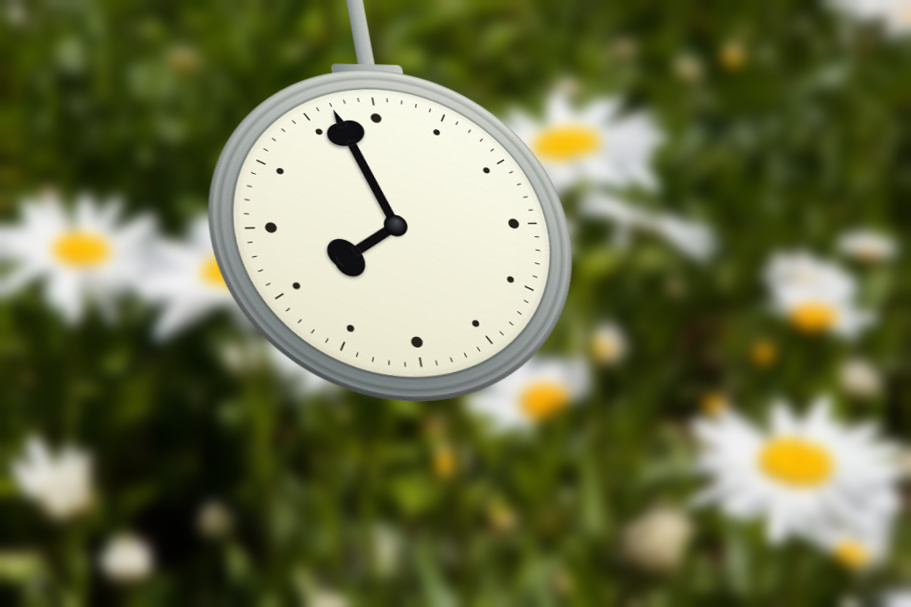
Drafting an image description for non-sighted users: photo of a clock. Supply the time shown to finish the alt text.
7:57
